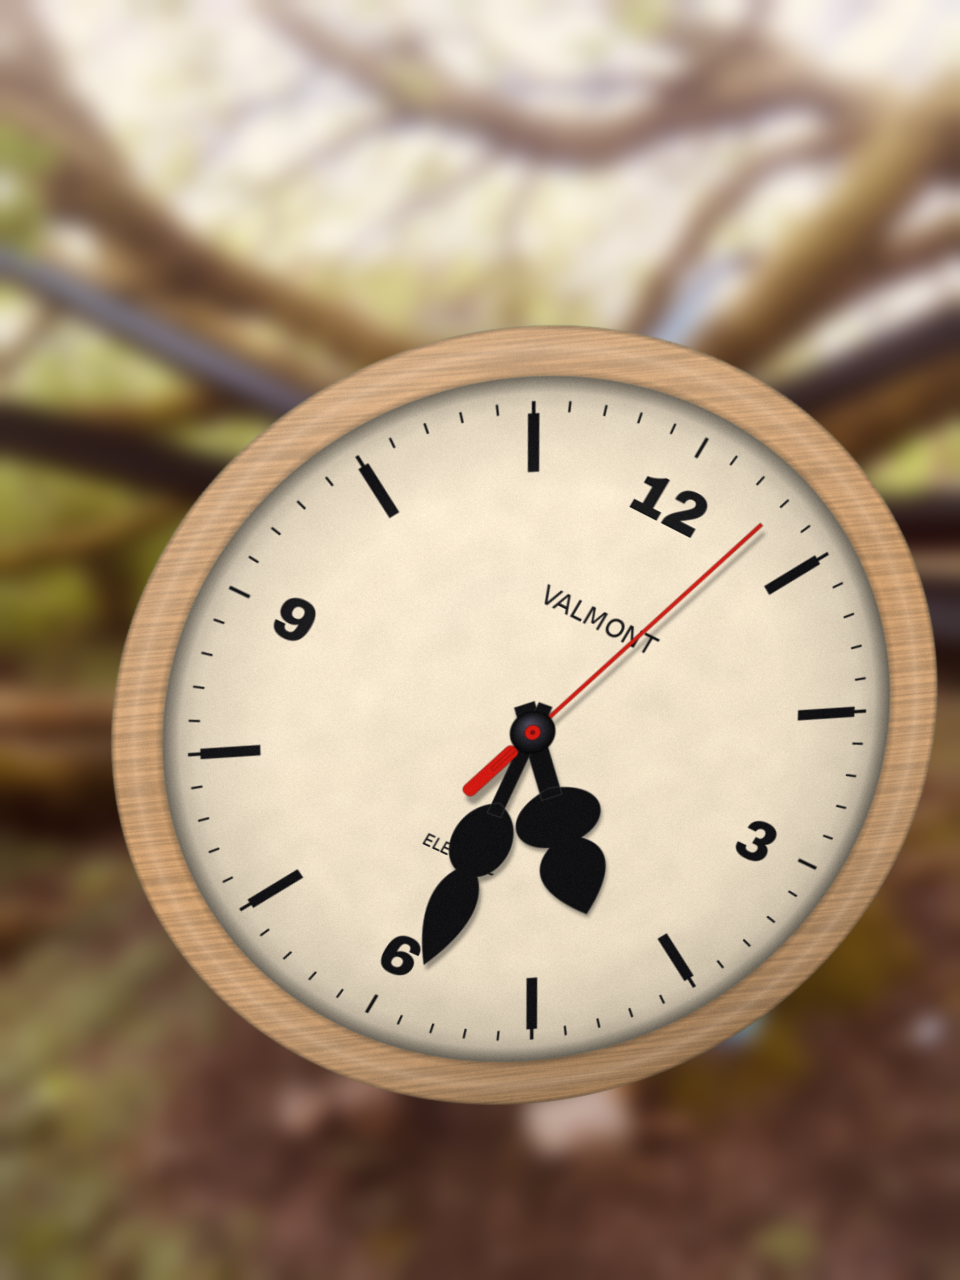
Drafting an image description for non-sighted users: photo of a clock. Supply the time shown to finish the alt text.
4:29:03
